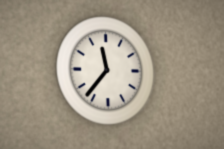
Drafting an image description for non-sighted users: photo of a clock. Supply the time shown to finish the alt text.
11:37
